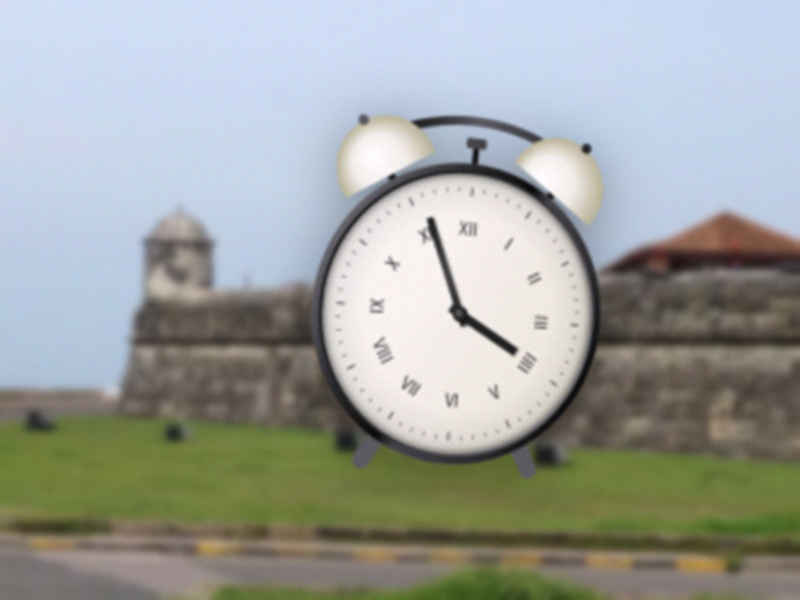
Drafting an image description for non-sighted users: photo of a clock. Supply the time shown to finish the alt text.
3:56
